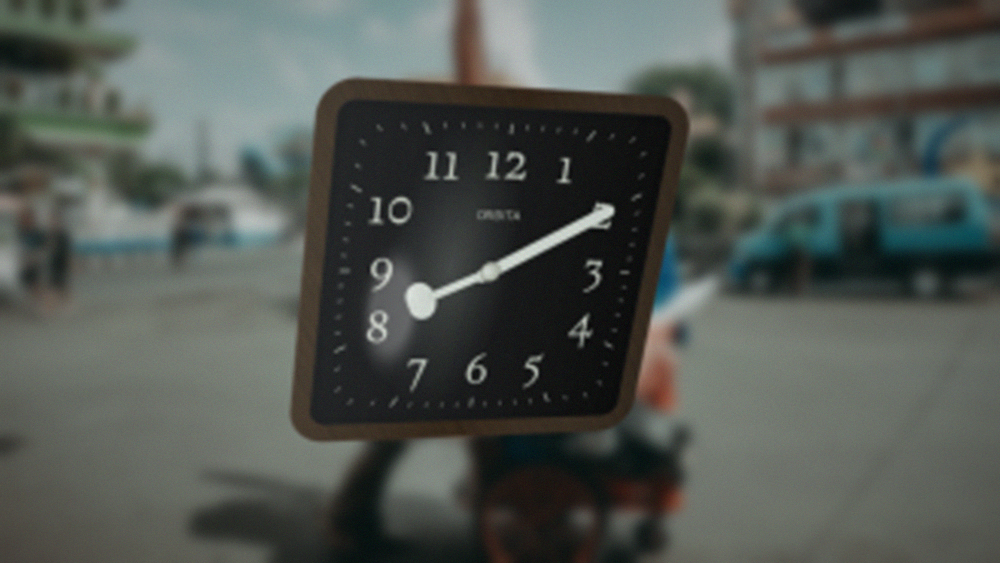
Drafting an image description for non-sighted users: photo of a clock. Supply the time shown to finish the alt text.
8:10
